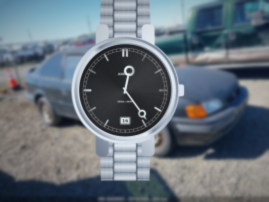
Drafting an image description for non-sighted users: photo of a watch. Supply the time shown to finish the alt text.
12:24
